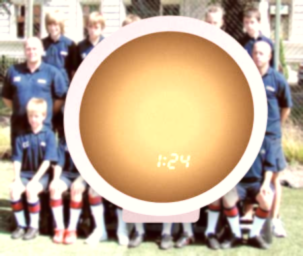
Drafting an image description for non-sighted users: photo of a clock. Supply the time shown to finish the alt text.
1:24
